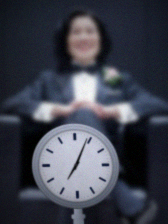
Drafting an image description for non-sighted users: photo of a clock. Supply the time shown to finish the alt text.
7:04
